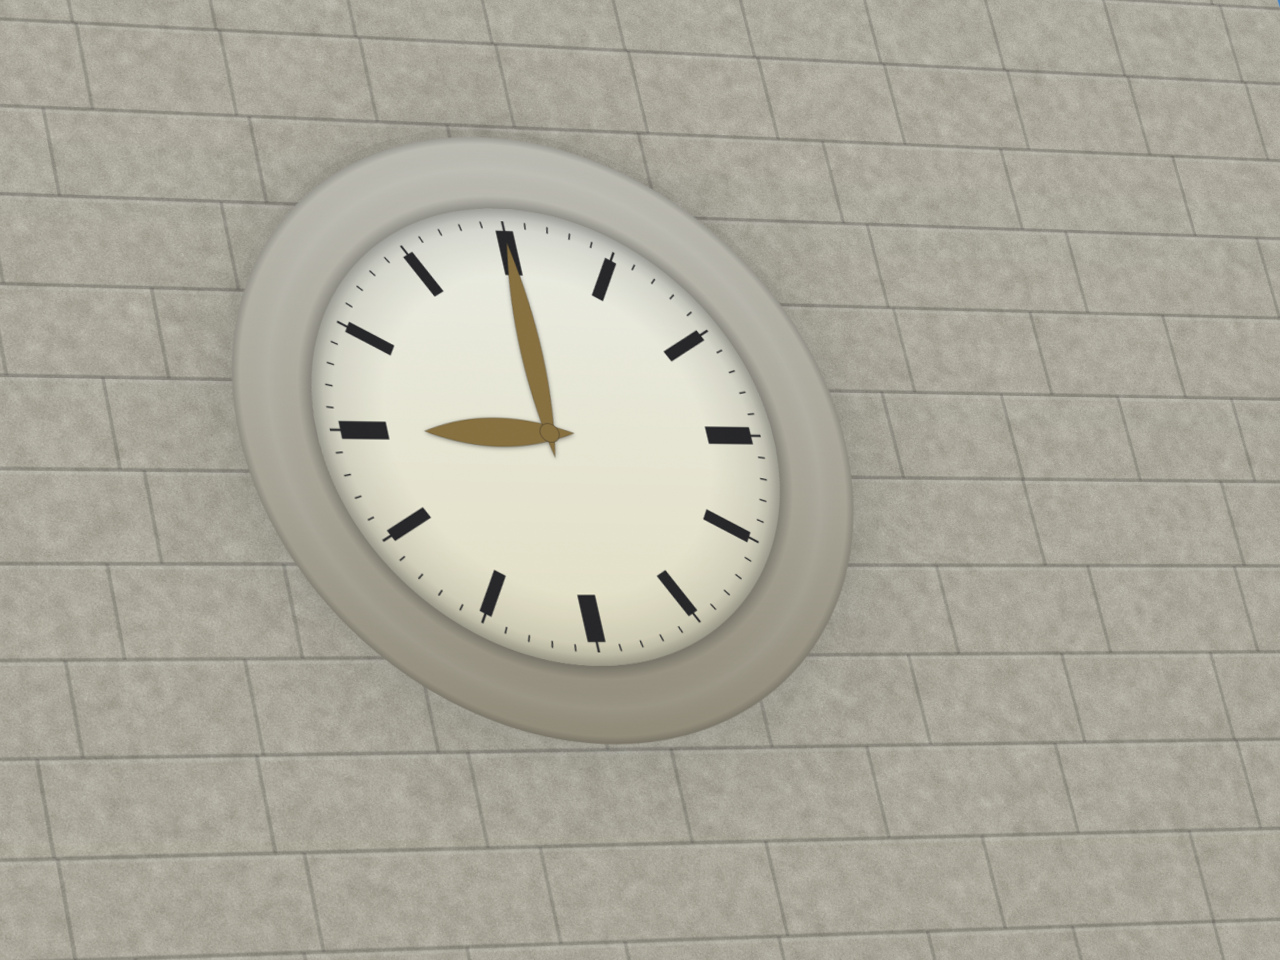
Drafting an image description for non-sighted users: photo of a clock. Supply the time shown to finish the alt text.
9:00
